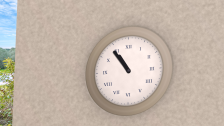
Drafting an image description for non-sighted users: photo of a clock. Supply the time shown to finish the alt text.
10:54
